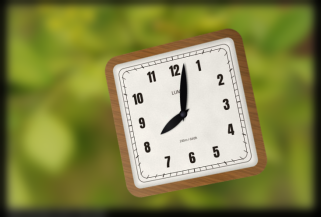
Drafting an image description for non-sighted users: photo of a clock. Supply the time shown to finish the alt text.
8:02
